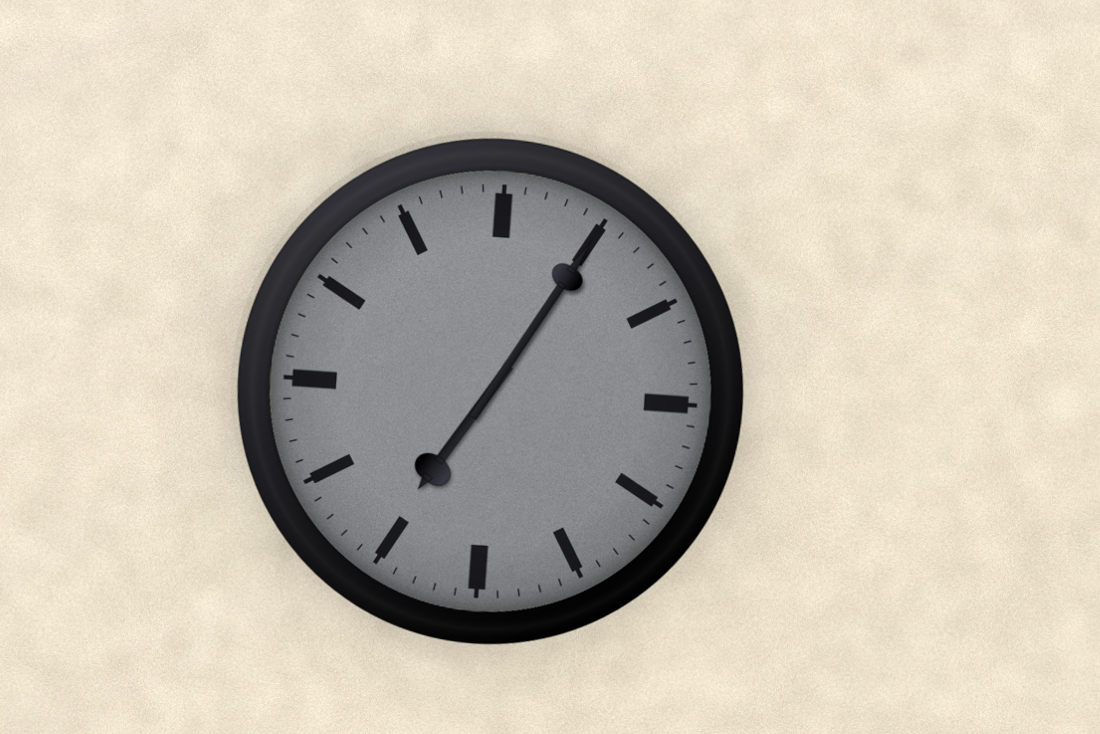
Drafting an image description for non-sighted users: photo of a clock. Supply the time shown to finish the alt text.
7:05
